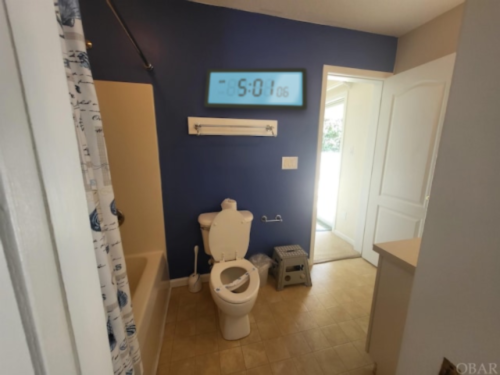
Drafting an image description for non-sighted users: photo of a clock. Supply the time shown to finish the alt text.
5:01
